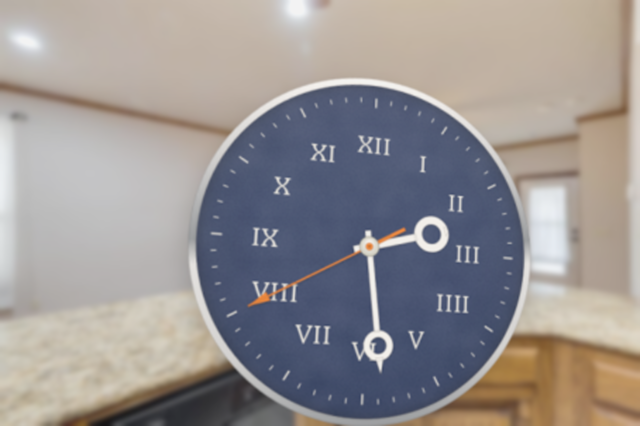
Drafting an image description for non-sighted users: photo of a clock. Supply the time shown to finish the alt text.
2:28:40
